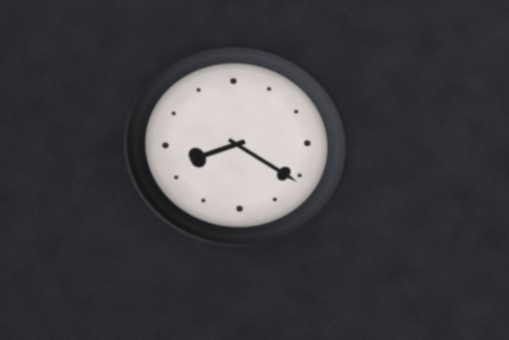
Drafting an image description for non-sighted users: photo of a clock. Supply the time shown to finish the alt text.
8:21
